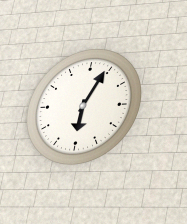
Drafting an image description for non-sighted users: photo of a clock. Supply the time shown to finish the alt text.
6:04
